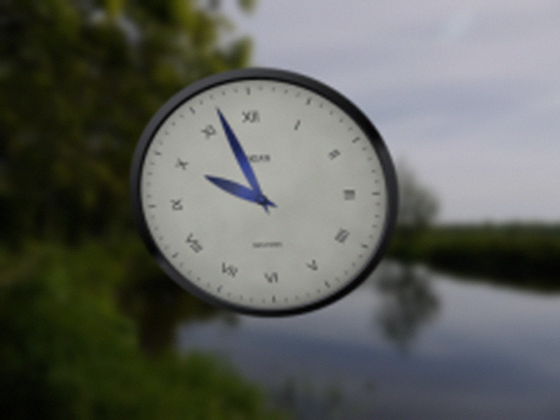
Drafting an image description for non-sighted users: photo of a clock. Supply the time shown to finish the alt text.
9:57
